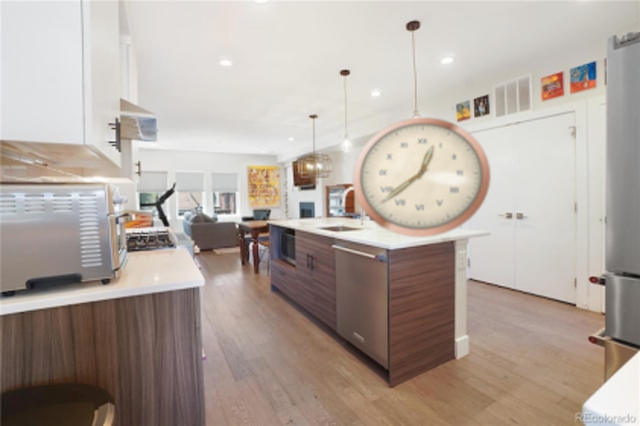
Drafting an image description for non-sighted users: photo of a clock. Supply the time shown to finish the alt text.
12:38
